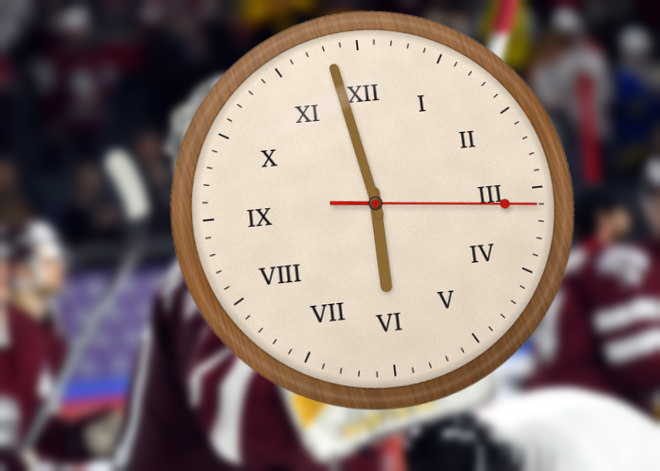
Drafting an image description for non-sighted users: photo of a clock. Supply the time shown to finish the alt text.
5:58:16
